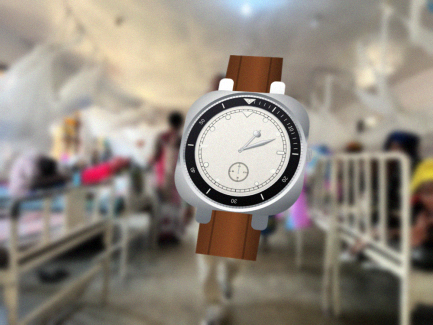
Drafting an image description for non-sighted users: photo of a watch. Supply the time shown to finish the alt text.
1:11
